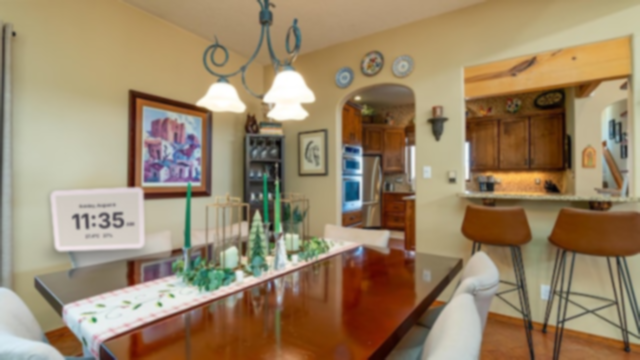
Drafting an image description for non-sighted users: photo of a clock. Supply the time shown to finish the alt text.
11:35
